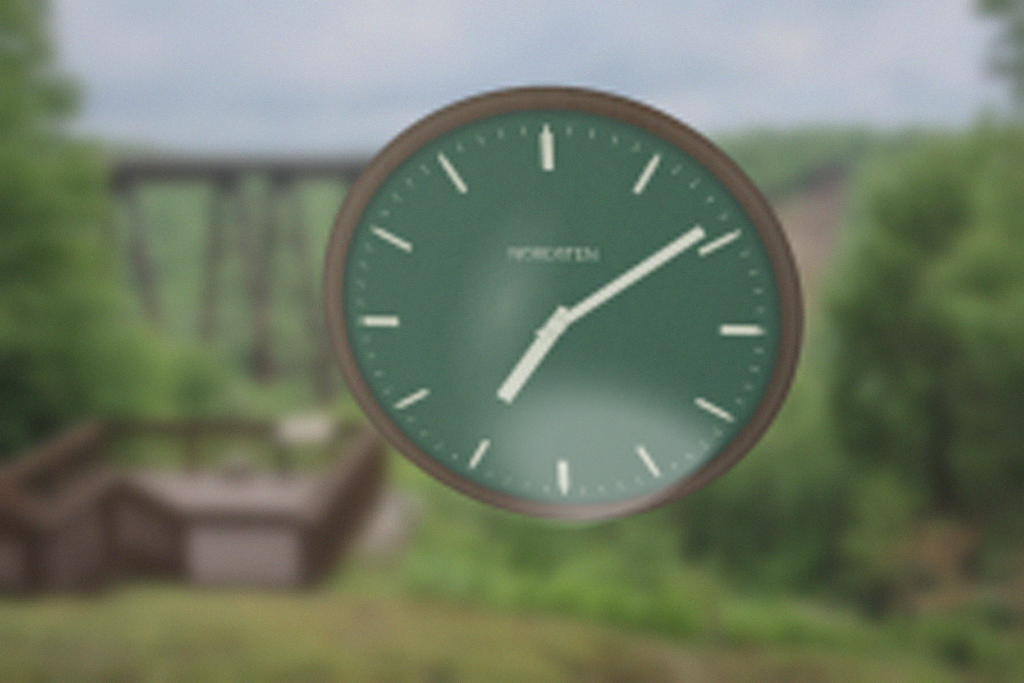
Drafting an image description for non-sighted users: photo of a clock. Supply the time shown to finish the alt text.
7:09
